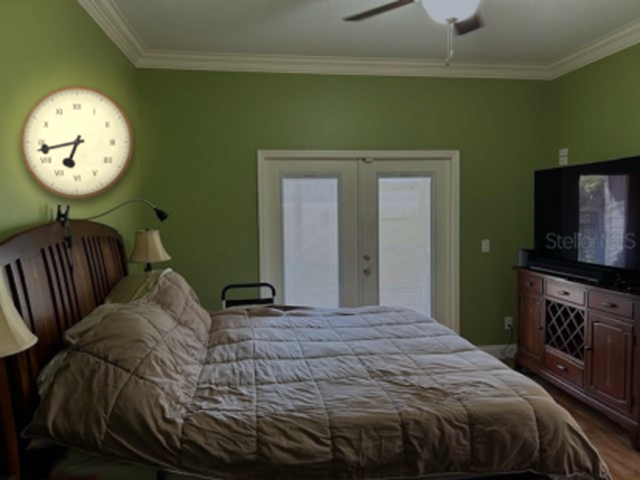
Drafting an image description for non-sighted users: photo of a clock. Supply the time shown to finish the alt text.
6:43
